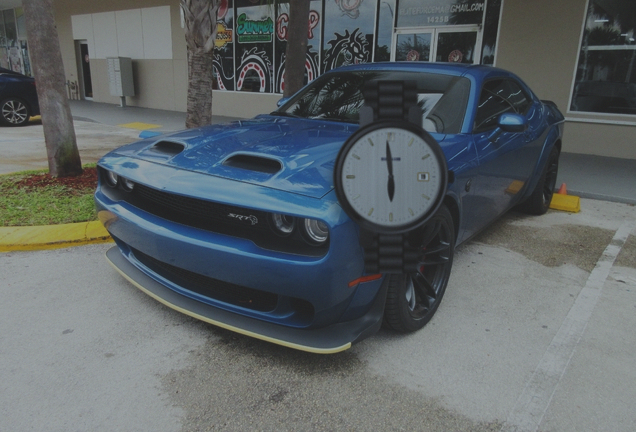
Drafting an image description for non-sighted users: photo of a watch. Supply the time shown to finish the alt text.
5:59
